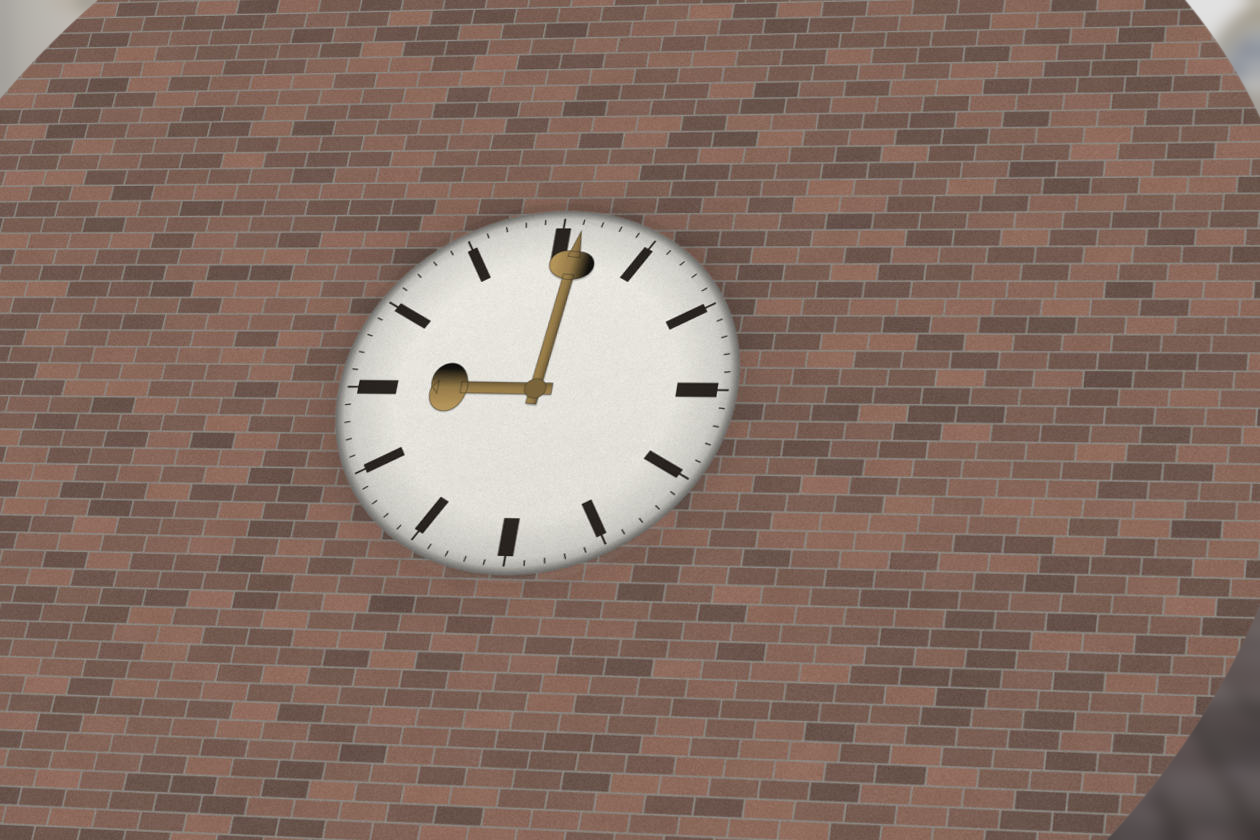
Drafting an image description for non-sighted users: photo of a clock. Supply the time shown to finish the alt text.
9:01
